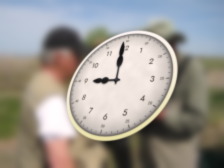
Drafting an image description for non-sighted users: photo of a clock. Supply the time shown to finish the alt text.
8:59
